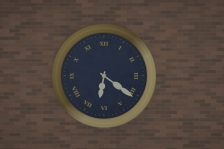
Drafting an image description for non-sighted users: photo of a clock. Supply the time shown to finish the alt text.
6:21
